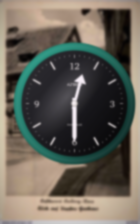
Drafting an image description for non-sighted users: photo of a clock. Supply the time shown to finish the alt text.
12:30
